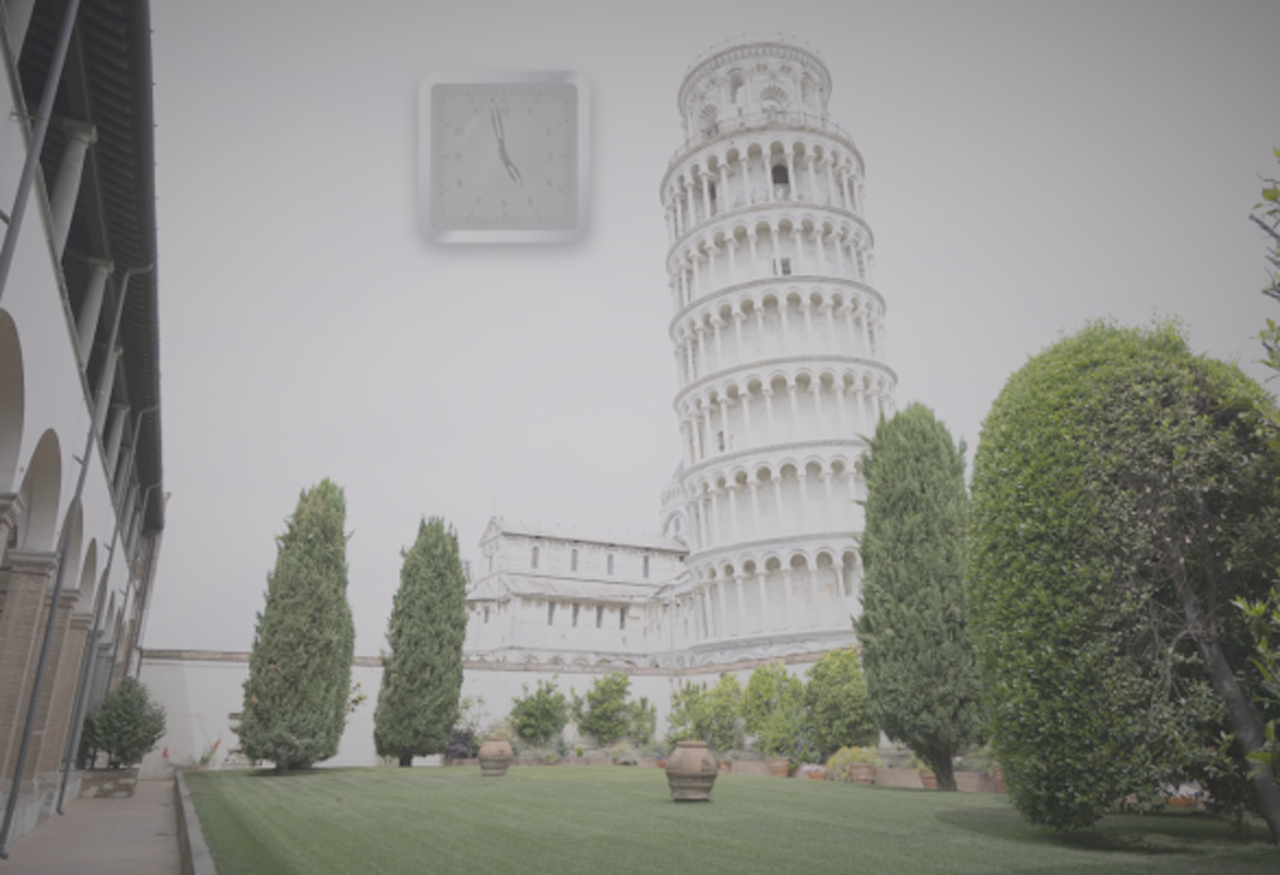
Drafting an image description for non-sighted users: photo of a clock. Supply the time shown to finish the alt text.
4:58
